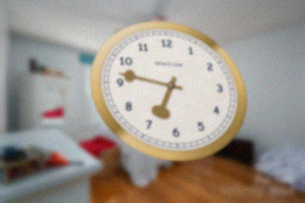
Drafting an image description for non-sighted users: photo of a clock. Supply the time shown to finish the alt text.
6:47
